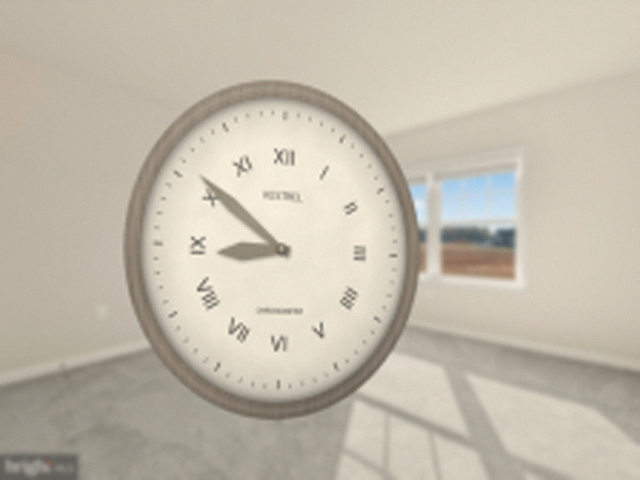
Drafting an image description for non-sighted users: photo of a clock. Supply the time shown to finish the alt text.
8:51
